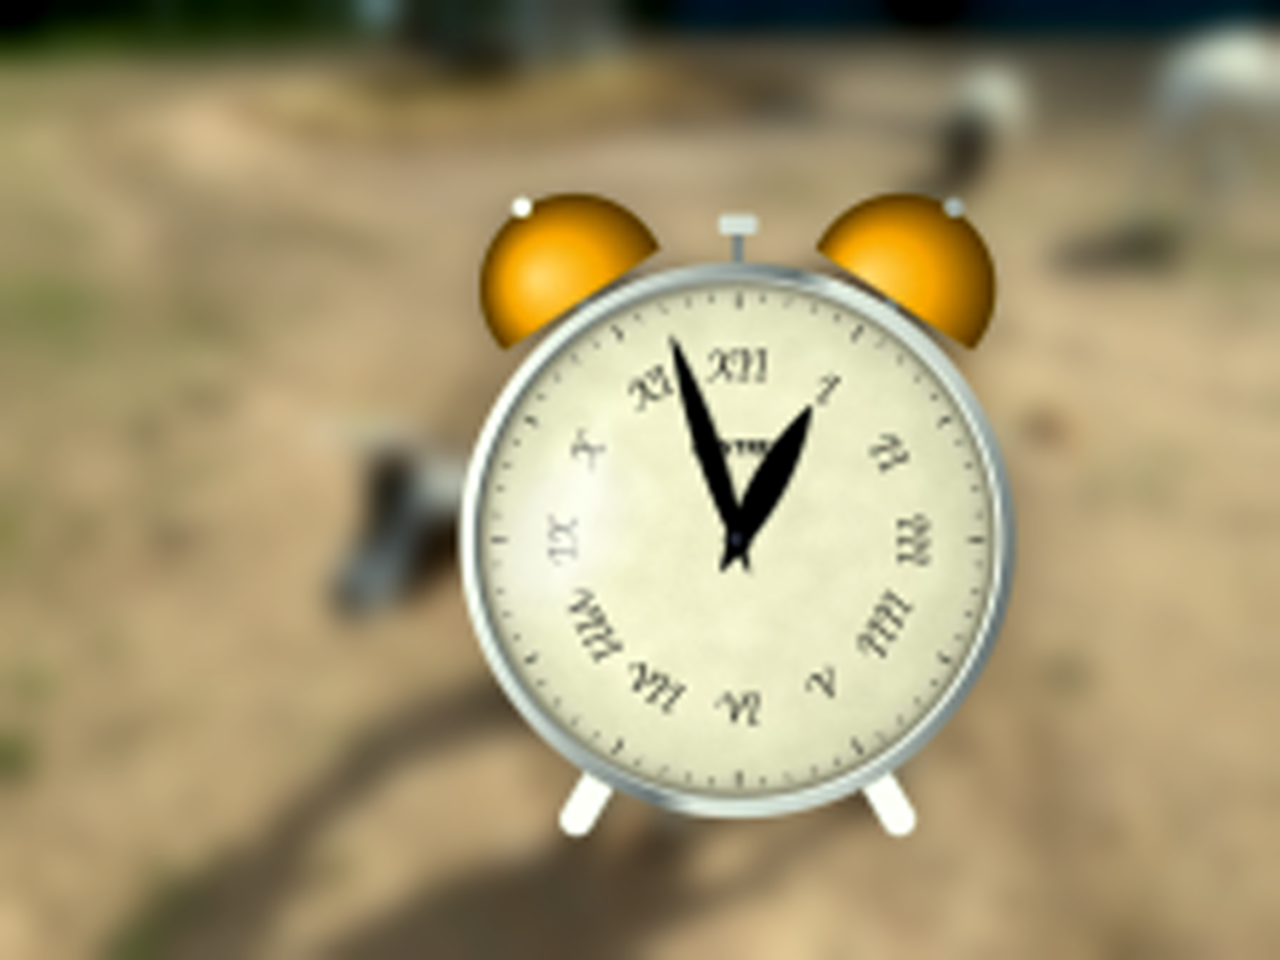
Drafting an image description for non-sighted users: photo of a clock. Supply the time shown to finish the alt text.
12:57
